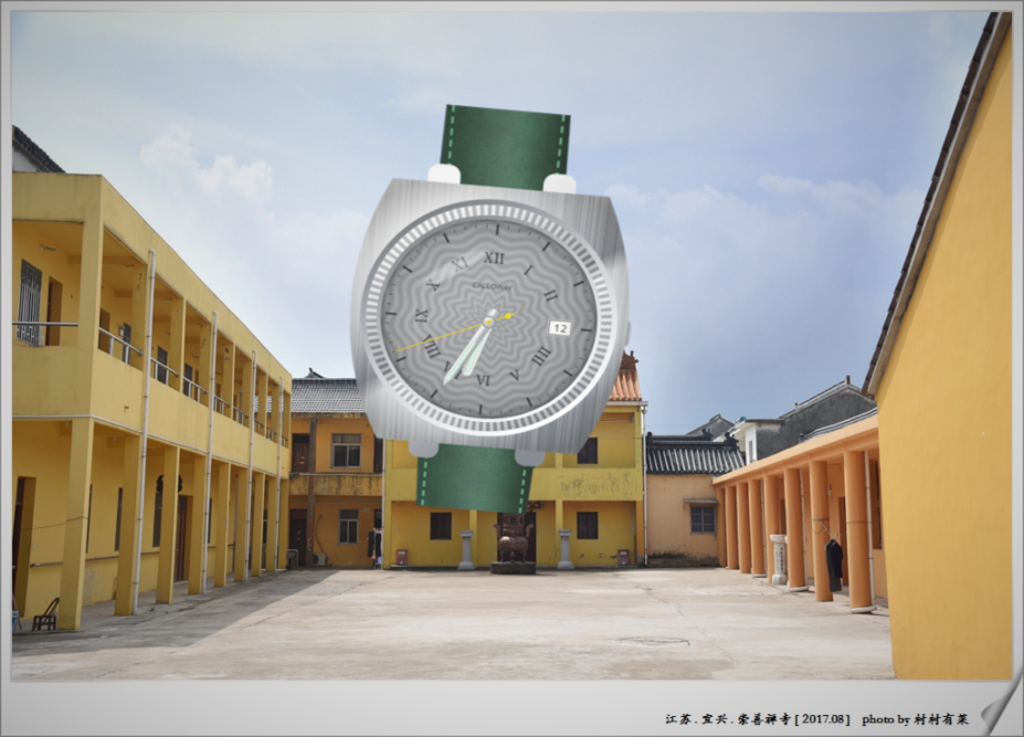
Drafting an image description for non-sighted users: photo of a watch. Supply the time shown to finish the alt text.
6:34:41
